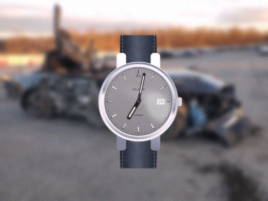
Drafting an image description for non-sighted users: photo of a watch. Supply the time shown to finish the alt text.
7:02
